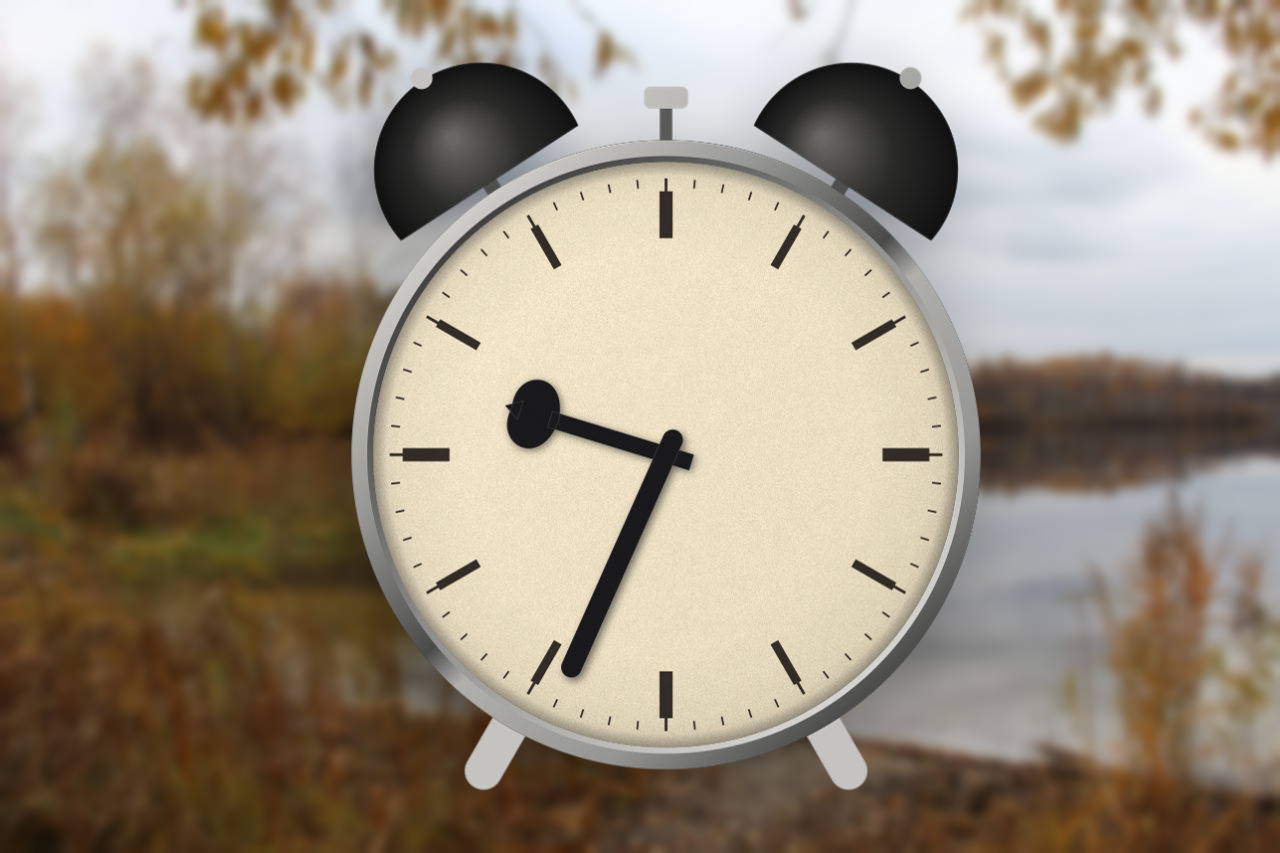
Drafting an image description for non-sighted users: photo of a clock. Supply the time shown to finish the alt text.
9:34
